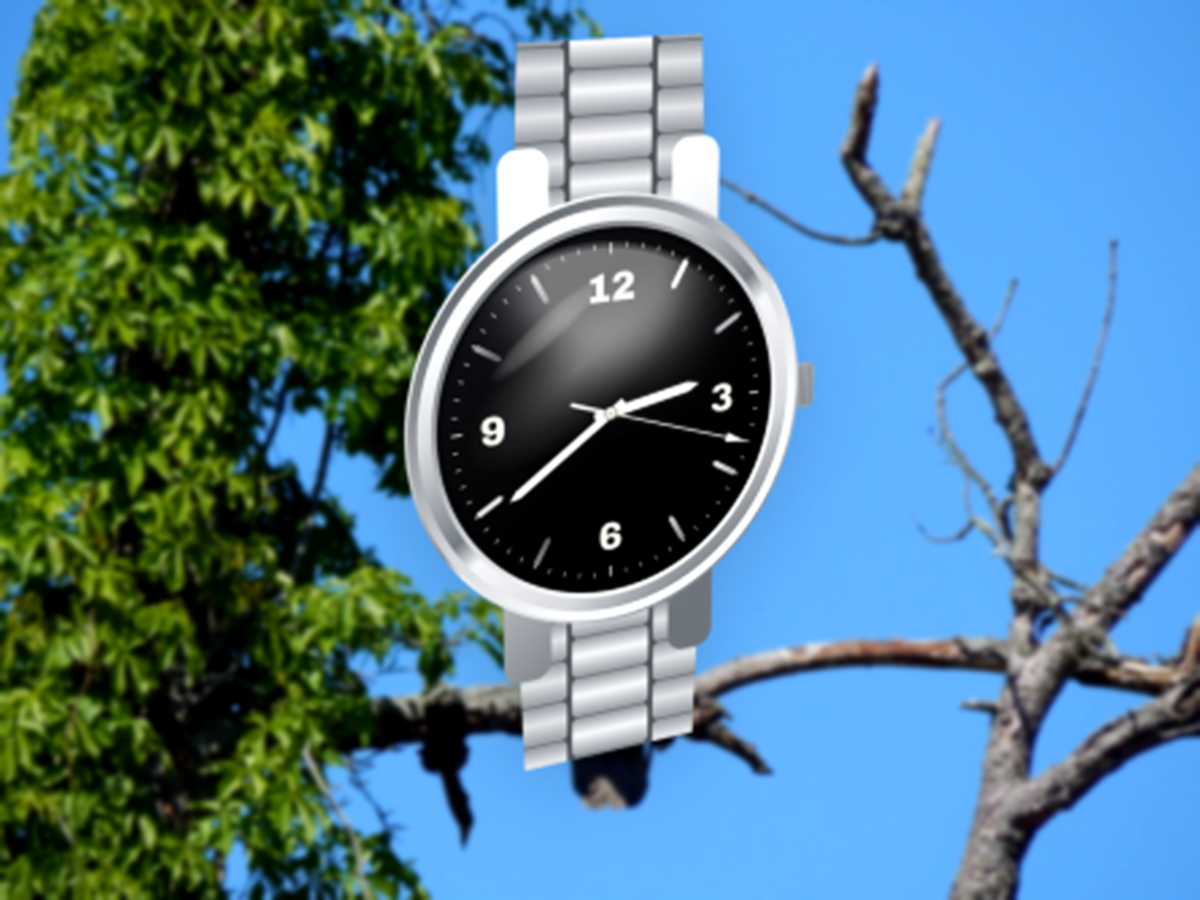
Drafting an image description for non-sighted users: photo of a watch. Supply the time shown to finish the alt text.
2:39:18
